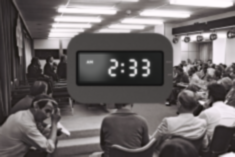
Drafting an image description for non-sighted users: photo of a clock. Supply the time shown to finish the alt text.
2:33
